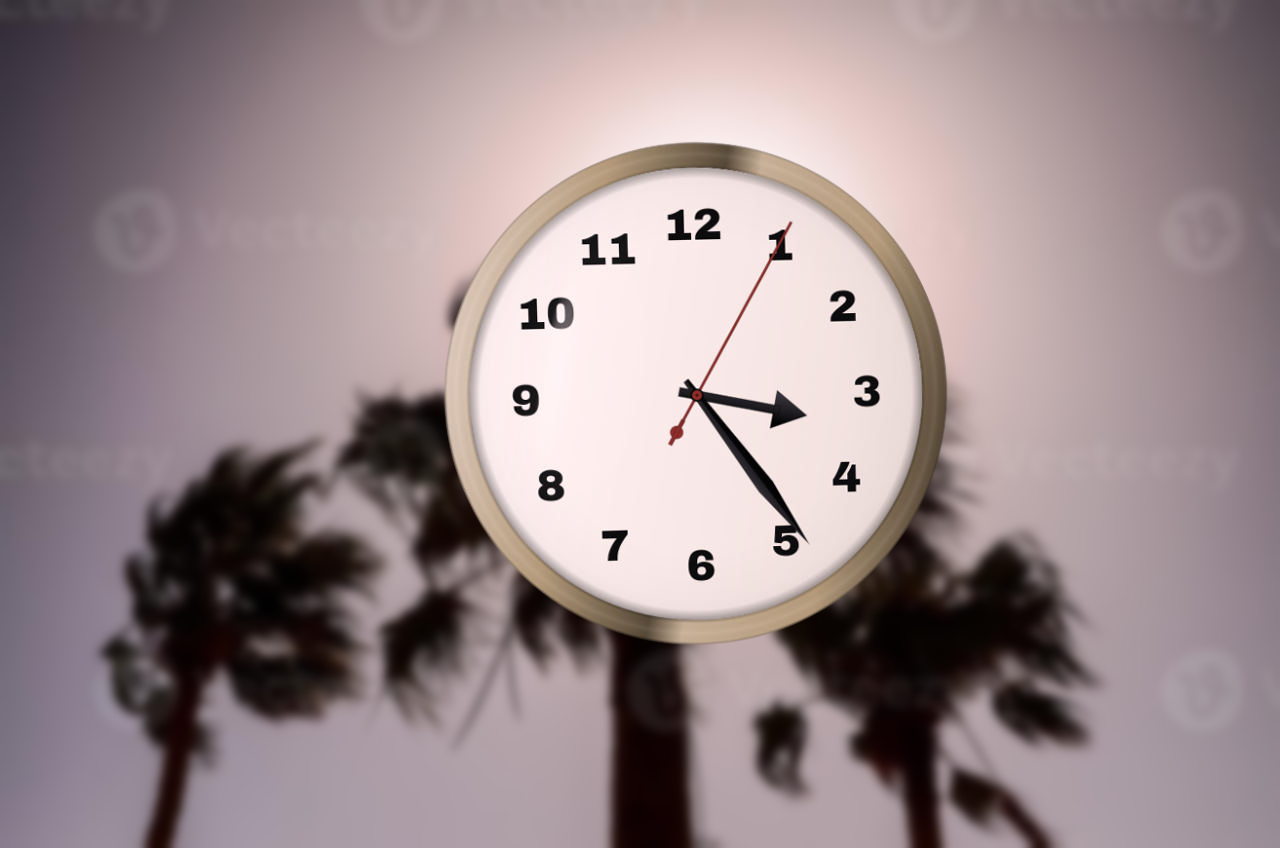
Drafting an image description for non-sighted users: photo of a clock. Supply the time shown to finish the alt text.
3:24:05
